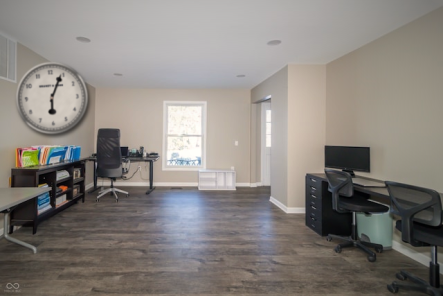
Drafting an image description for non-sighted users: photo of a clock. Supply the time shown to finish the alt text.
6:04
